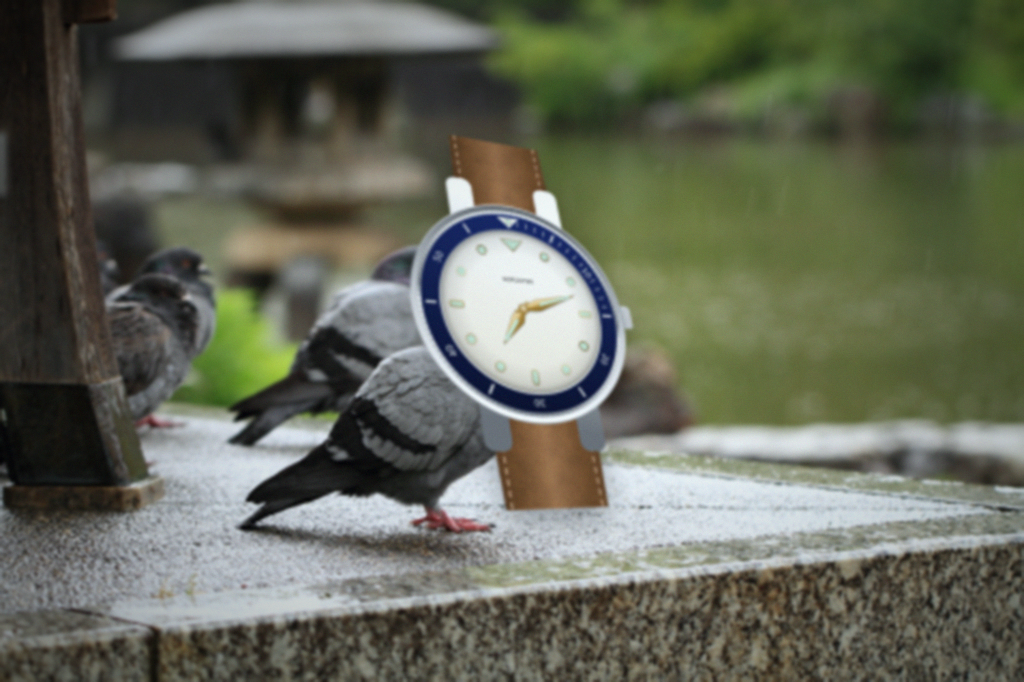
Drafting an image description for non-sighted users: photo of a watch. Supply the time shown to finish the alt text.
7:12
